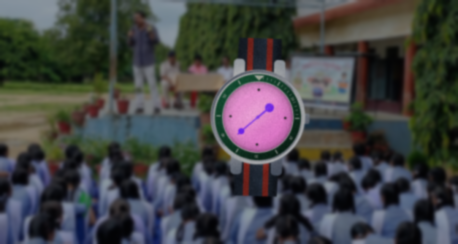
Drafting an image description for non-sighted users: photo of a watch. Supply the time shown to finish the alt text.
1:38
